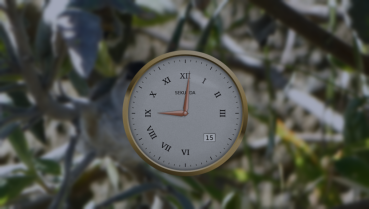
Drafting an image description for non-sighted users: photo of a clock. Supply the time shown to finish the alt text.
9:01
